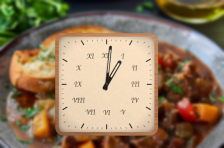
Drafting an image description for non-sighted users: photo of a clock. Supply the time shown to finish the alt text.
1:01
